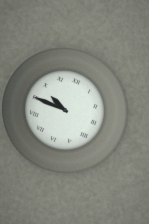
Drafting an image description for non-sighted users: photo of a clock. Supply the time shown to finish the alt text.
9:45
